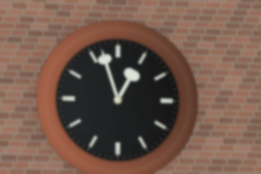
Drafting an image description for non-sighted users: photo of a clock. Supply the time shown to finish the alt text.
12:57
